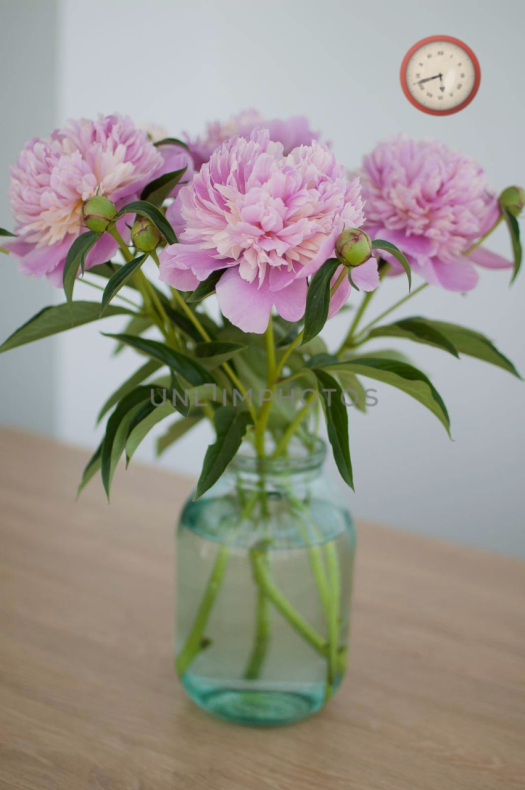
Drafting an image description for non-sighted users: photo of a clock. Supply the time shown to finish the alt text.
5:42
